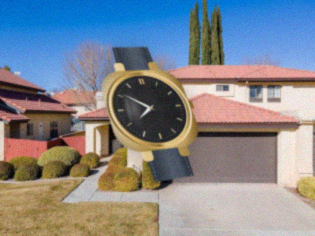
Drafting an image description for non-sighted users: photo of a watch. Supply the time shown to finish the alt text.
7:51
